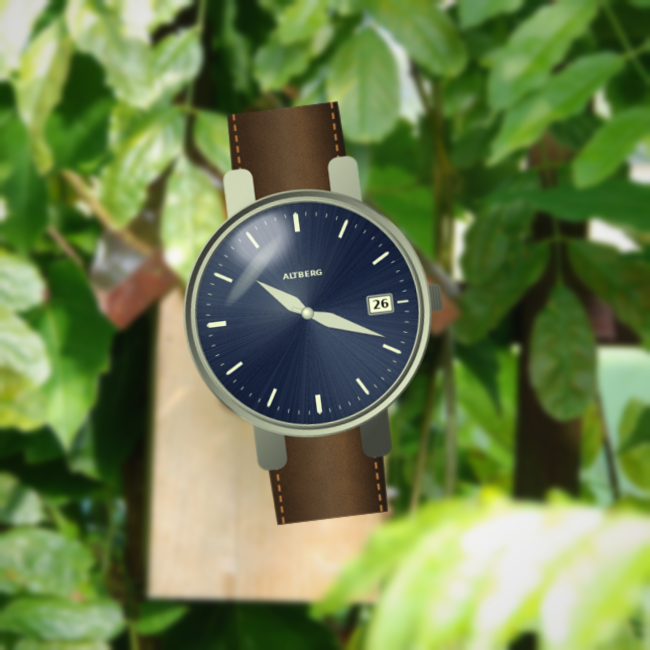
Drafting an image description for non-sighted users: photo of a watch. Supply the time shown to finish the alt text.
10:19
